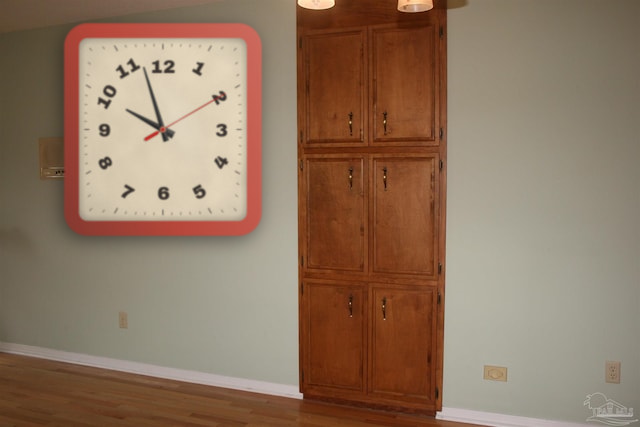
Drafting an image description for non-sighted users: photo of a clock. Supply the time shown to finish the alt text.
9:57:10
